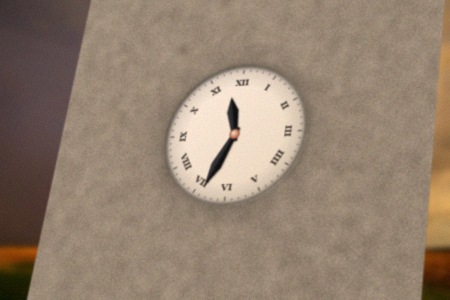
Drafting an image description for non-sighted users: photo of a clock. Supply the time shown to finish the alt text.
11:34
